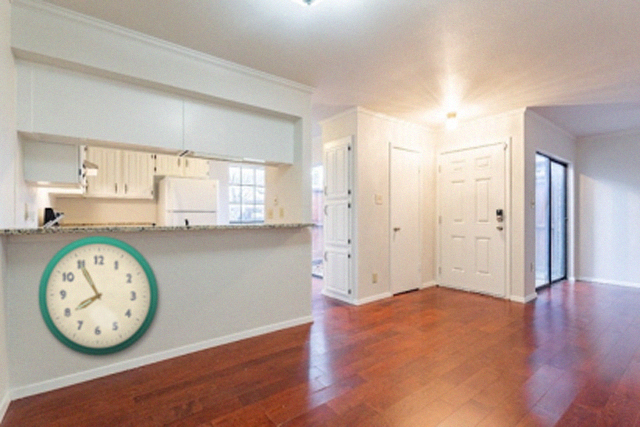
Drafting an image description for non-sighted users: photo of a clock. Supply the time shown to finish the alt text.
7:55
